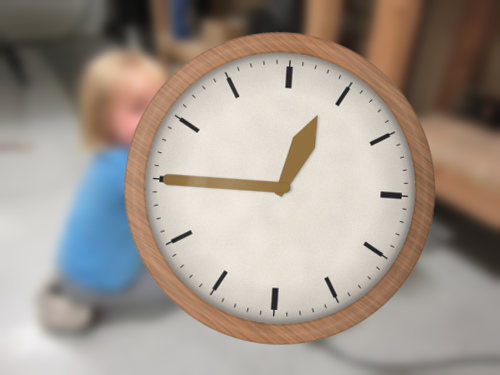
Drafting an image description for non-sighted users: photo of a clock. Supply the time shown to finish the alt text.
12:45
